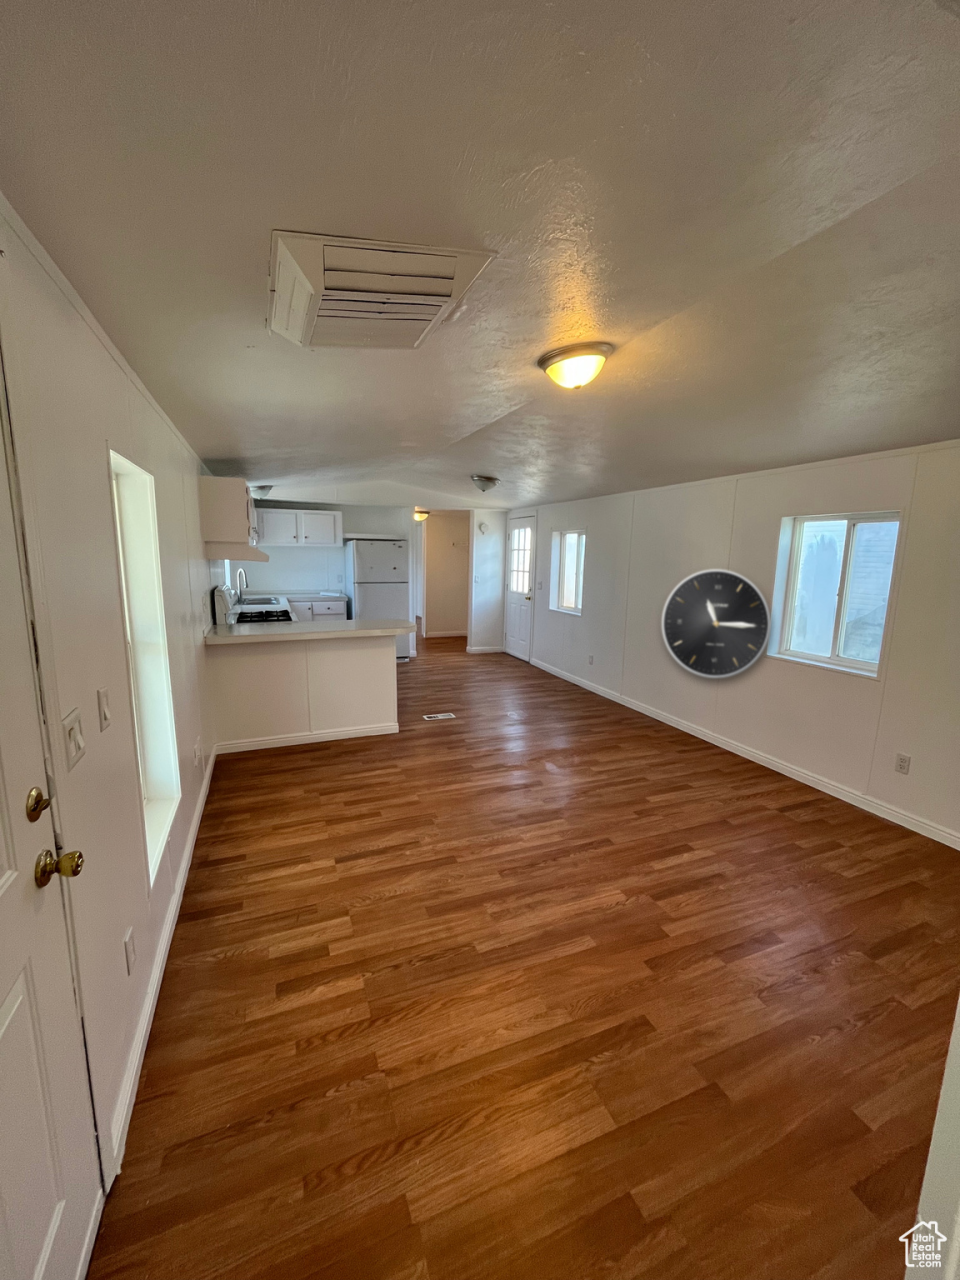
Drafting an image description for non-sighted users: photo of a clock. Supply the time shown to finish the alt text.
11:15
